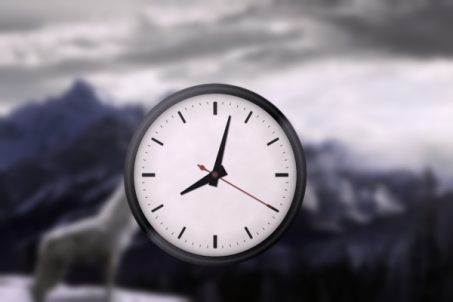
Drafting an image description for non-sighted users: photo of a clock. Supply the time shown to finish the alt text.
8:02:20
